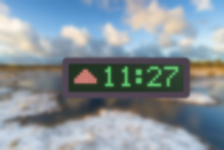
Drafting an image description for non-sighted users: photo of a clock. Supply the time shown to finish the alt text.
11:27
